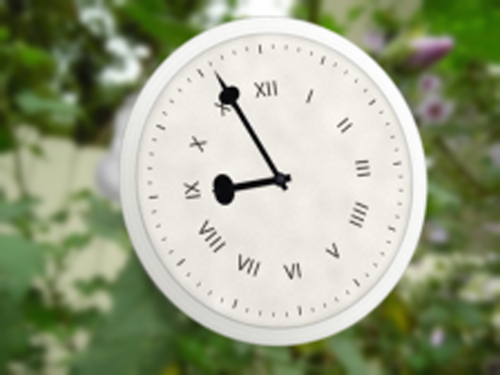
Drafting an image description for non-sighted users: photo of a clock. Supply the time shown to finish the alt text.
8:56
